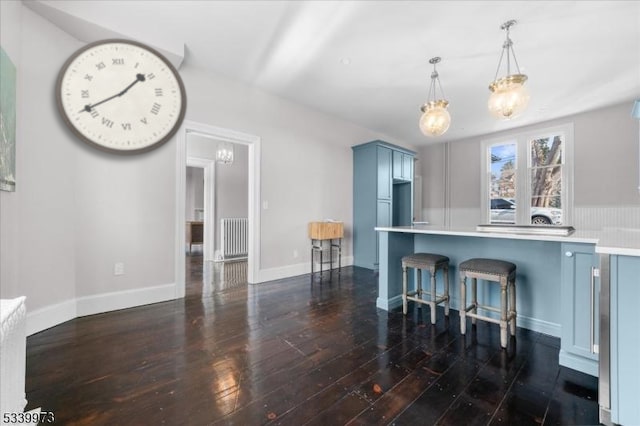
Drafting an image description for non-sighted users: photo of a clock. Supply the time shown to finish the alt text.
1:41
